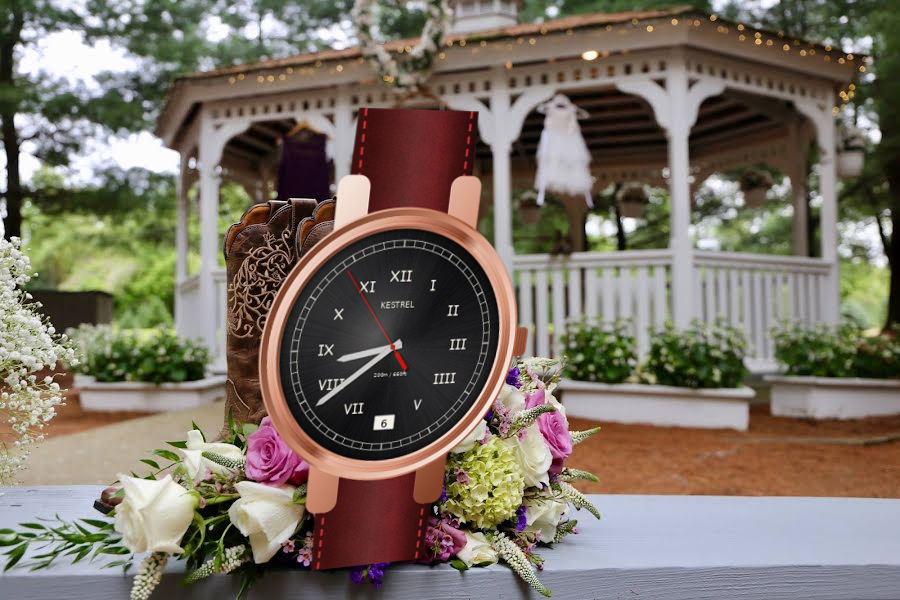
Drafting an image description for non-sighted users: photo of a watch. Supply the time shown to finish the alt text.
8:38:54
